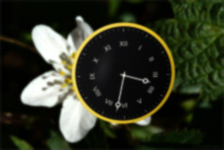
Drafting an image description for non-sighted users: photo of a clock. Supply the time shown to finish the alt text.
3:32
